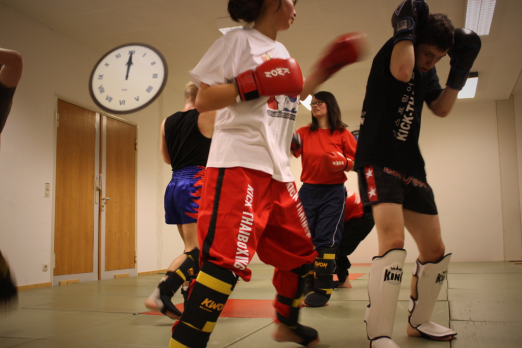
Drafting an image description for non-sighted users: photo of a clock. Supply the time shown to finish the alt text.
12:00
